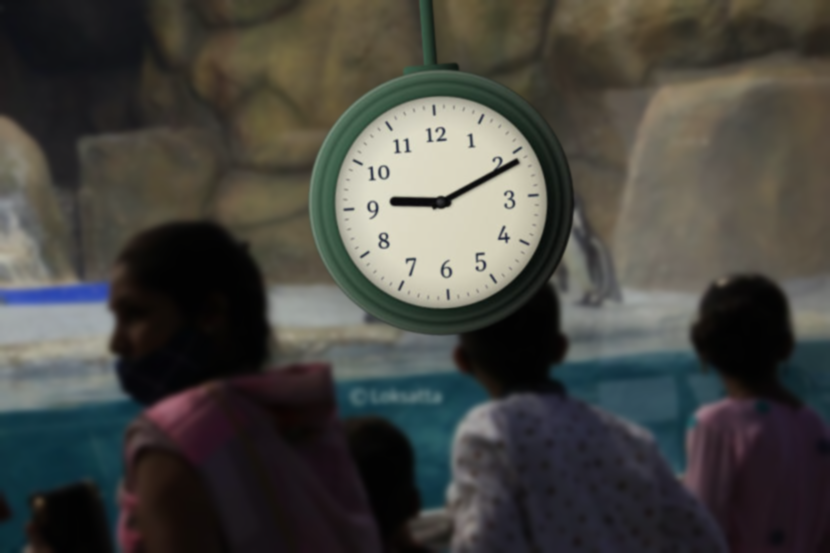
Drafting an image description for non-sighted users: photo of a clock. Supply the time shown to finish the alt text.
9:11
